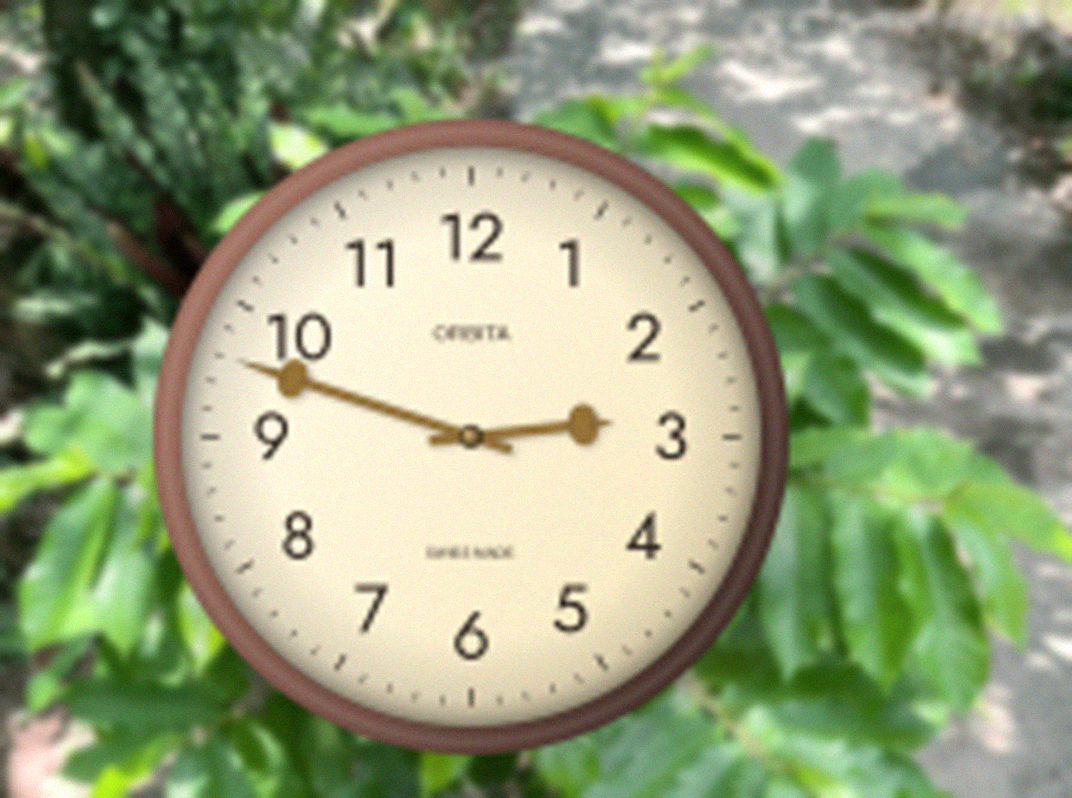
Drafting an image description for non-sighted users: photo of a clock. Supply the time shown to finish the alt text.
2:48
